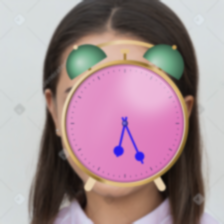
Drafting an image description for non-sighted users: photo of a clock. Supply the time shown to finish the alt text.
6:26
